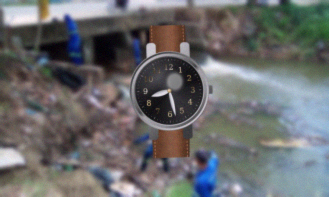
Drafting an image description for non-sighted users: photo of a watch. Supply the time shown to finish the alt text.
8:28
